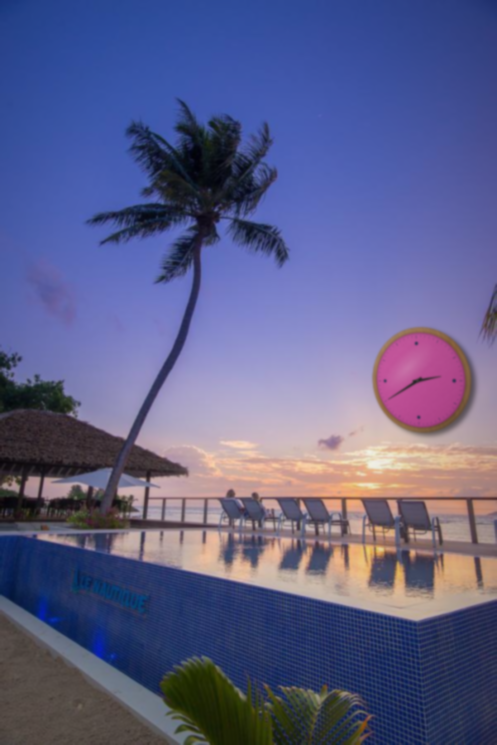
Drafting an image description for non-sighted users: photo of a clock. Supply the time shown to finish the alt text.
2:40
